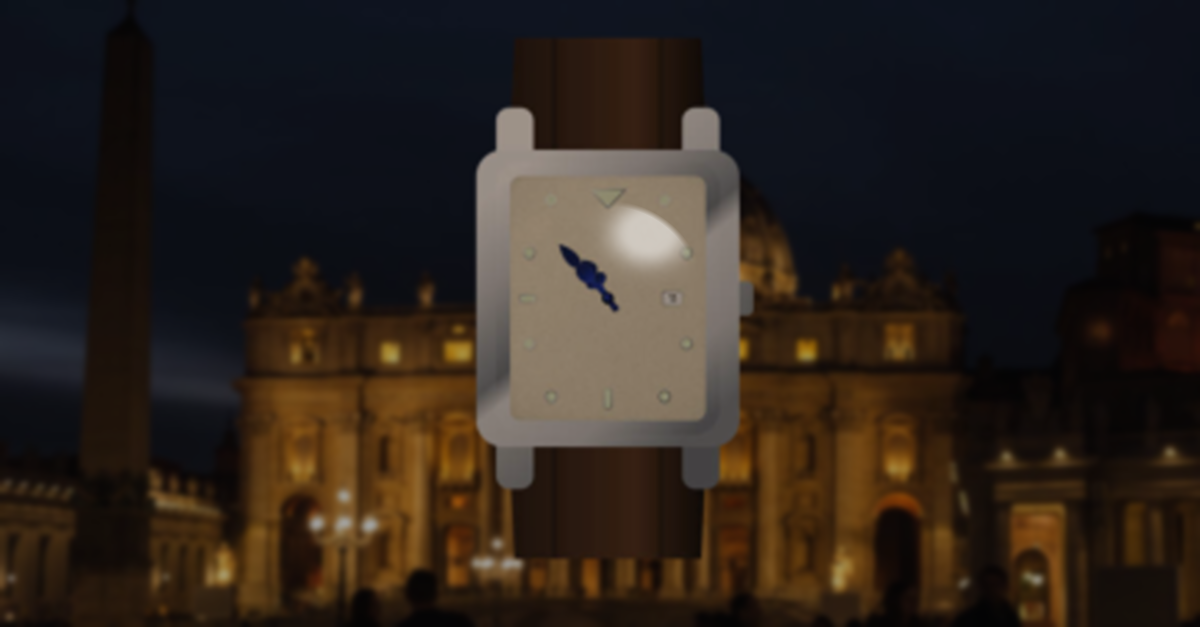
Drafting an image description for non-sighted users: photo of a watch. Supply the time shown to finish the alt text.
10:53
